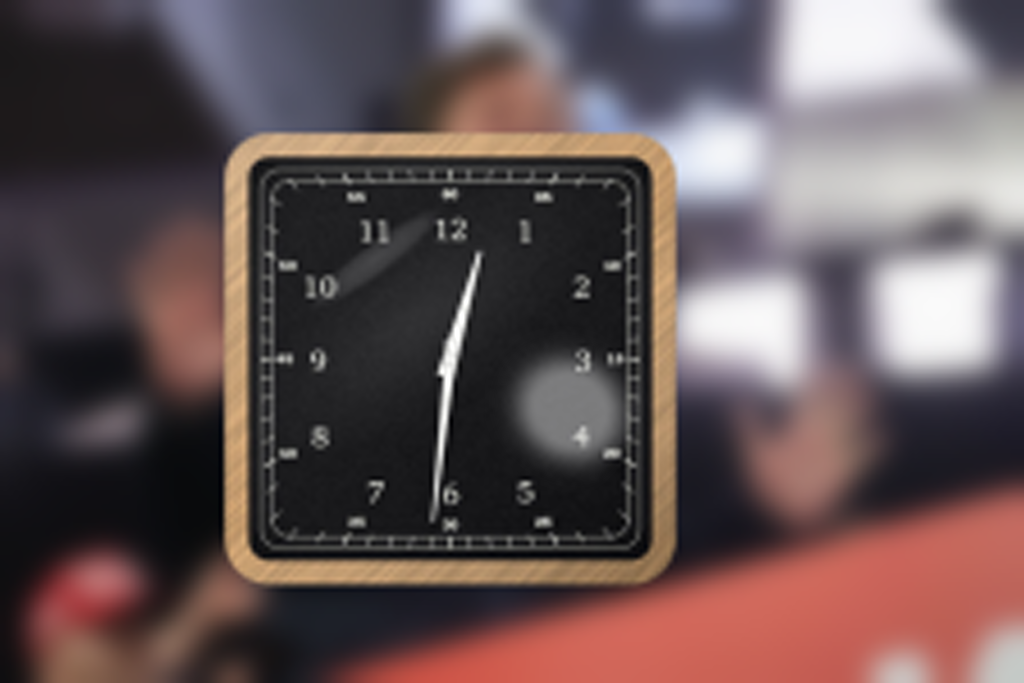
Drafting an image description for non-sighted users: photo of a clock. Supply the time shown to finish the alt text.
12:31
